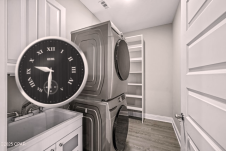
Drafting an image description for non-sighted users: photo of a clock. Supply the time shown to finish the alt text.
9:31
